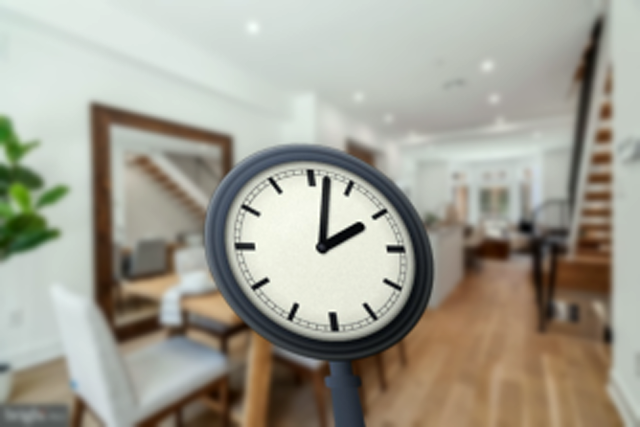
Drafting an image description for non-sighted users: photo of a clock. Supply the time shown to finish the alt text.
2:02
